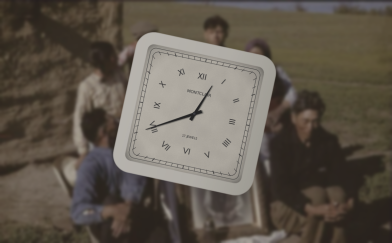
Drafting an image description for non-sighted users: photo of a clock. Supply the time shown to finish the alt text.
12:40
